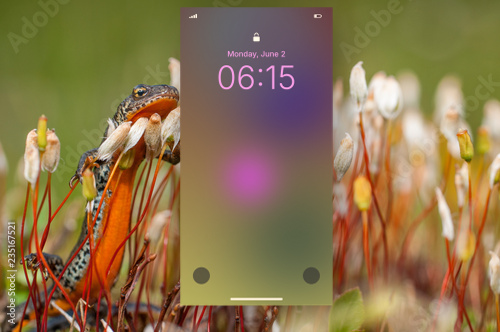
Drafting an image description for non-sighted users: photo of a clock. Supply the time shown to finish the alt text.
6:15
